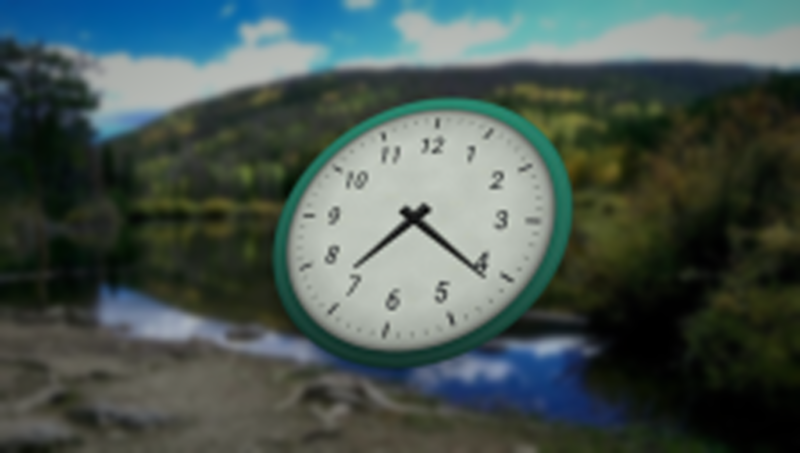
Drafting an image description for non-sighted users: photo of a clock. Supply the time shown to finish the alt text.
7:21
